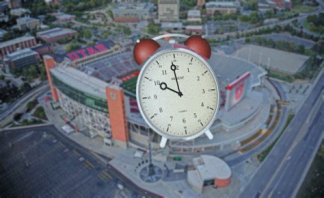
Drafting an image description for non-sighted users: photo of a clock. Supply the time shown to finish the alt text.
9:59
